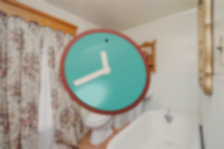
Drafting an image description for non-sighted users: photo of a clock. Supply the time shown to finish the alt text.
11:40
